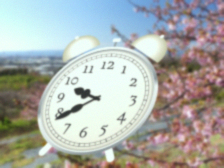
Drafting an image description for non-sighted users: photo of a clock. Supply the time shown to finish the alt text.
9:39
